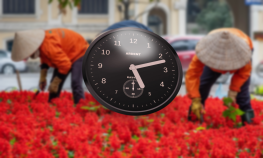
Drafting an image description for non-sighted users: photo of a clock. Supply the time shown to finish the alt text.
5:12
